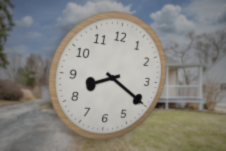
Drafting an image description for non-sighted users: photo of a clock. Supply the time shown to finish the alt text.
8:20
